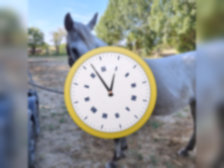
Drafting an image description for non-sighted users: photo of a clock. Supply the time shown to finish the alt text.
12:57
